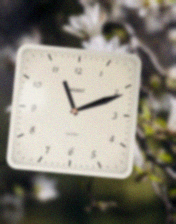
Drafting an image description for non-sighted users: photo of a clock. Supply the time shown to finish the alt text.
11:11
